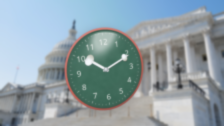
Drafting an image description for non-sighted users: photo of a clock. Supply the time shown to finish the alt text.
10:11
